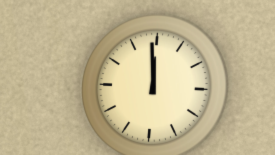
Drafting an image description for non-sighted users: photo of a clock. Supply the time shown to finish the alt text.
11:59
